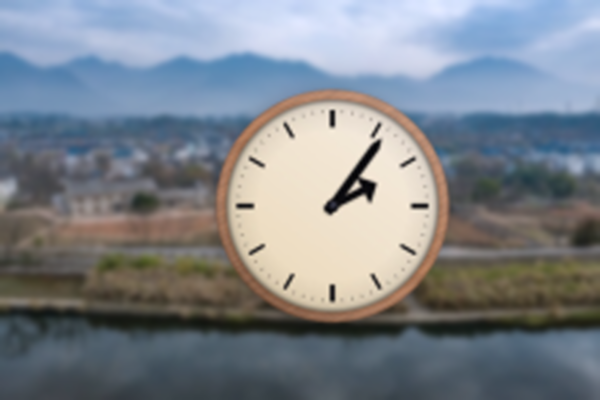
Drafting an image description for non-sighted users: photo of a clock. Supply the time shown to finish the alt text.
2:06
